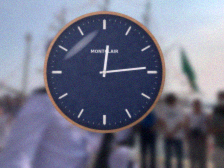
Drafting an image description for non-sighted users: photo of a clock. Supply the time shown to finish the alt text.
12:14
